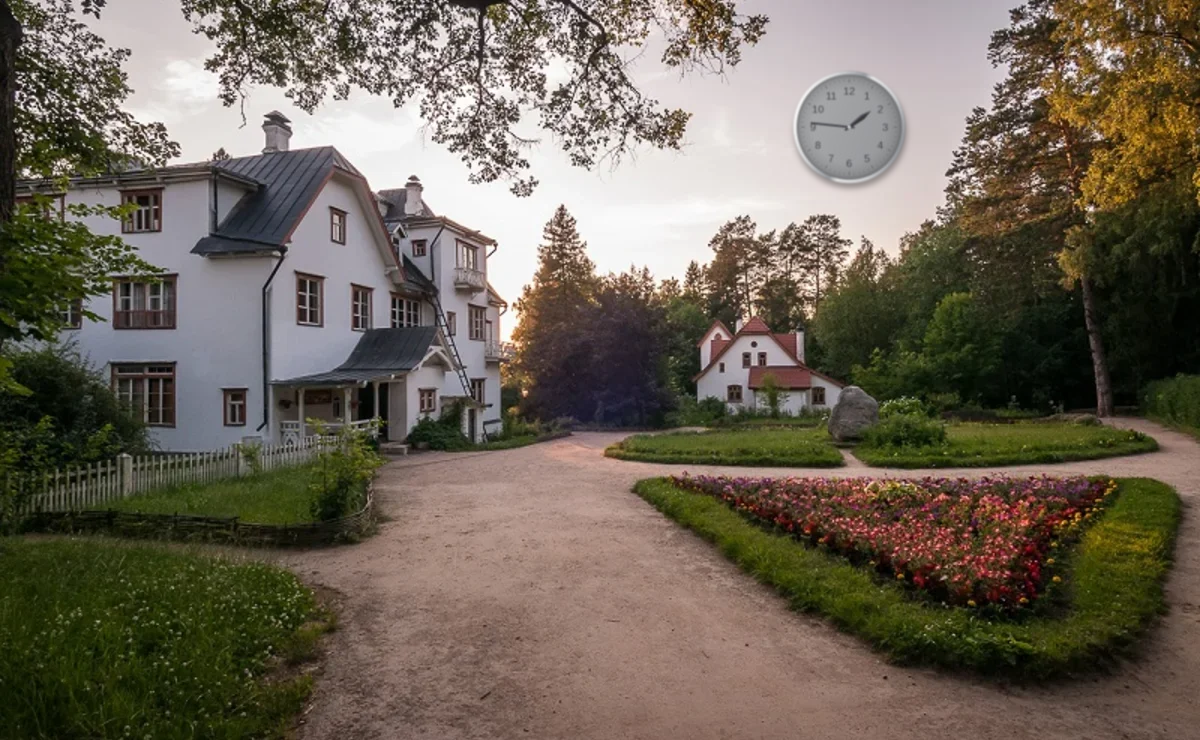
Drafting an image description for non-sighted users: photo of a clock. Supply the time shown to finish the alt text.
1:46
